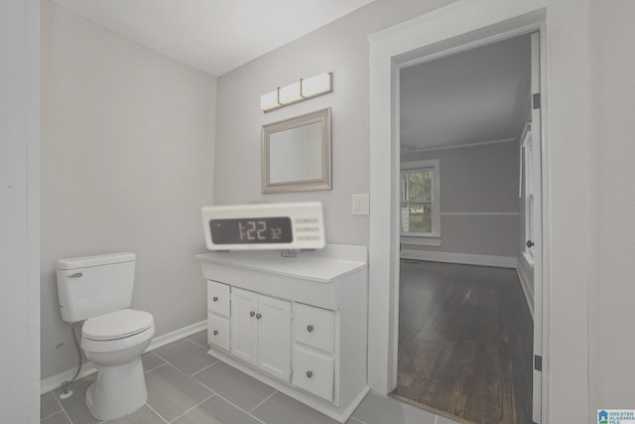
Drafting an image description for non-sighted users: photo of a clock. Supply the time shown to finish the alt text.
1:22
